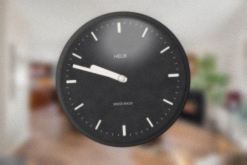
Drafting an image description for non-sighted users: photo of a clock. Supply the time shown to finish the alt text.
9:48
